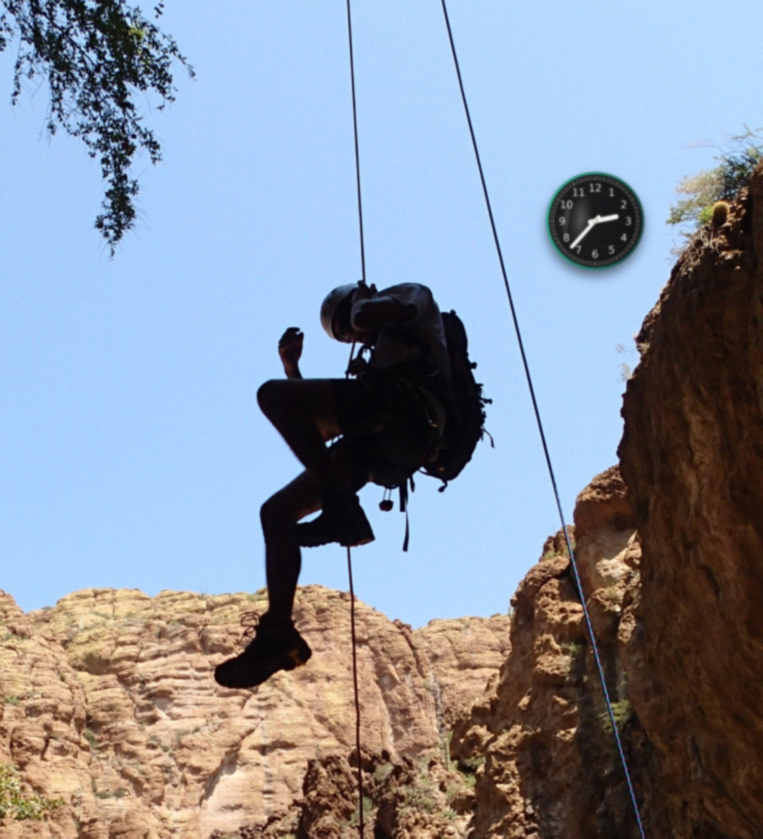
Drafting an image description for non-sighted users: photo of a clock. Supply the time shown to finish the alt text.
2:37
